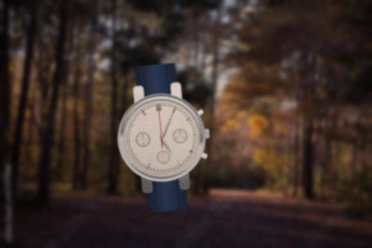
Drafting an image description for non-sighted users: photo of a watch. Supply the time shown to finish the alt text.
5:05
